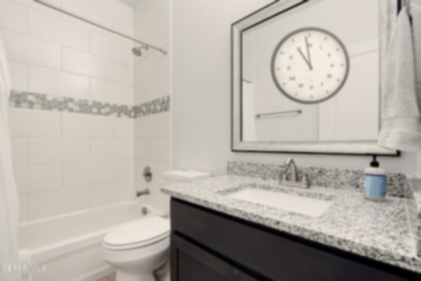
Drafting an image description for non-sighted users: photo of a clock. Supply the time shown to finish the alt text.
10:59
